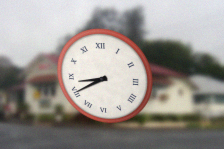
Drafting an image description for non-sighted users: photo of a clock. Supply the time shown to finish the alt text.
8:40
